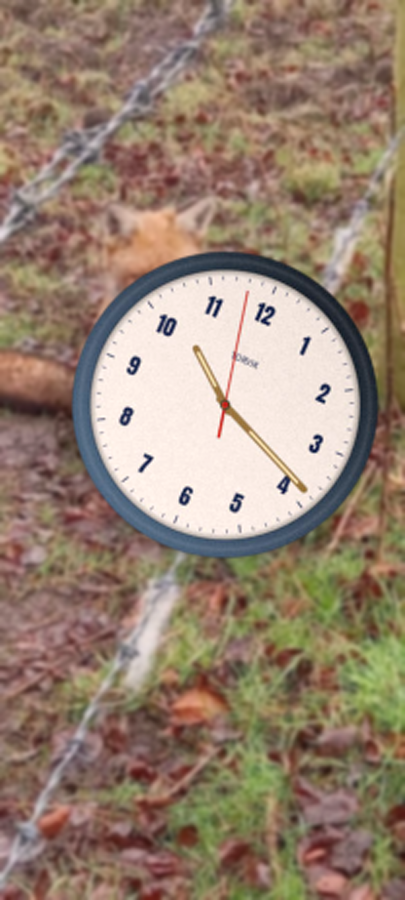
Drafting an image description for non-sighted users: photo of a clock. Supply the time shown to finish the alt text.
10:18:58
